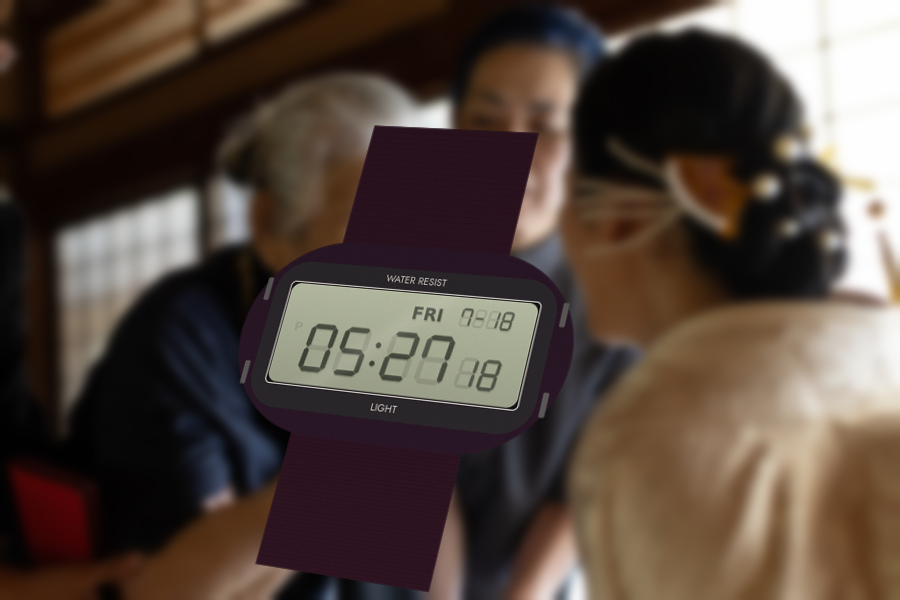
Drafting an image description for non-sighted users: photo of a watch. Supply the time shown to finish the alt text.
5:27:18
